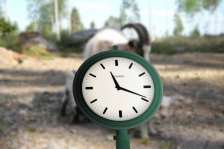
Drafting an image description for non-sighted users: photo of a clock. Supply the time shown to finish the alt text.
11:19
